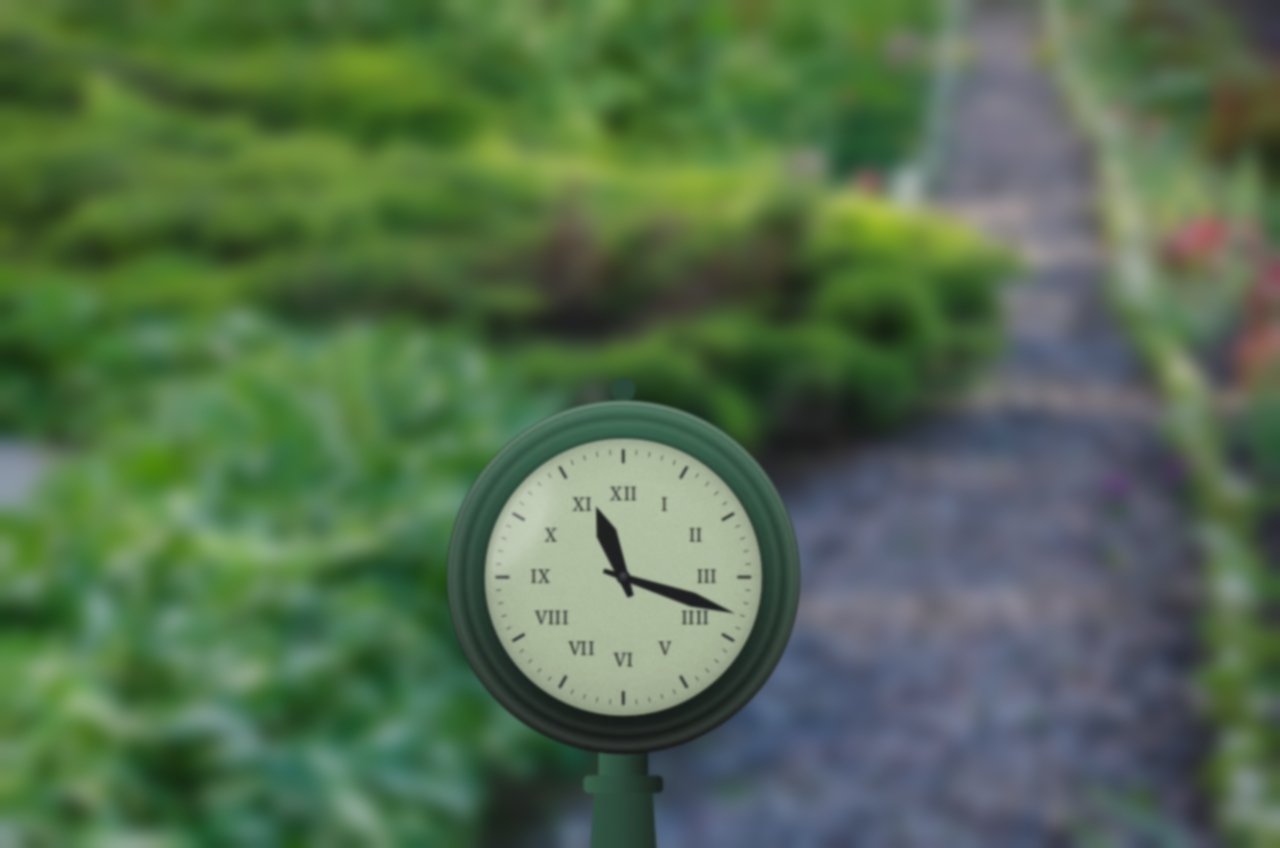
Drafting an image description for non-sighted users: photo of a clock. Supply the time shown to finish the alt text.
11:18
